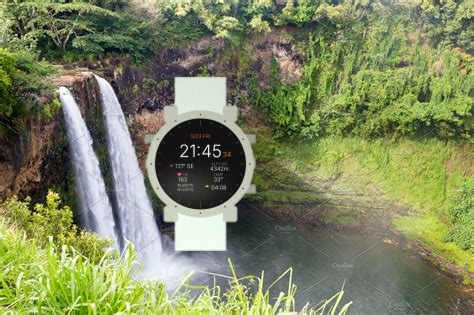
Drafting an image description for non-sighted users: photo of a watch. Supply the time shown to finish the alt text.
21:45
